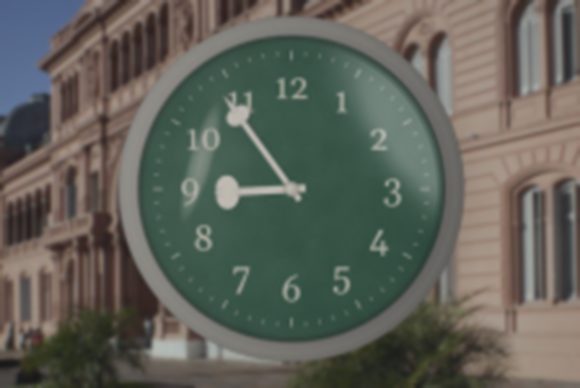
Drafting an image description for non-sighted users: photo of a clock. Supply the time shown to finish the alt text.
8:54
